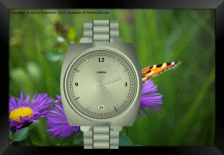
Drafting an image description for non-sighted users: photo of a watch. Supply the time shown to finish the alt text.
2:24
